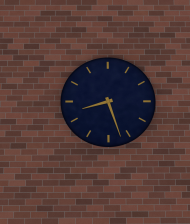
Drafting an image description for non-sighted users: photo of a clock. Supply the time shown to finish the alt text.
8:27
